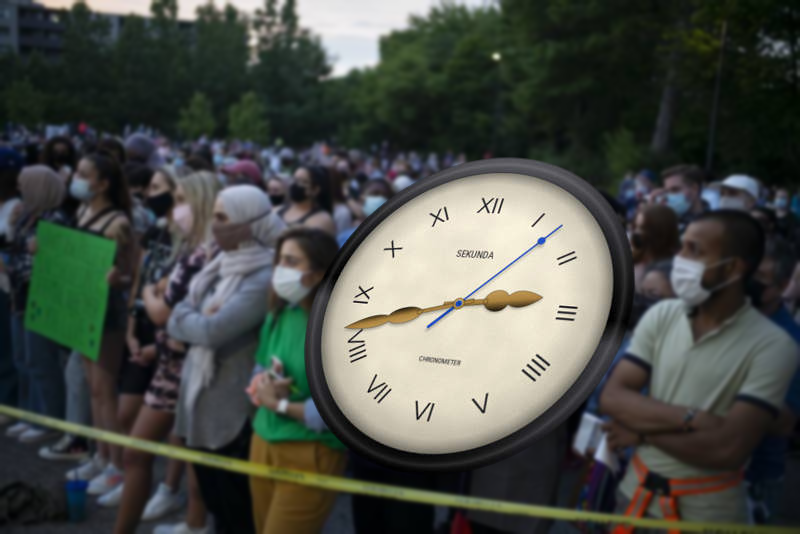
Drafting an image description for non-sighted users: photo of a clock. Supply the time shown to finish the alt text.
2:42:07
